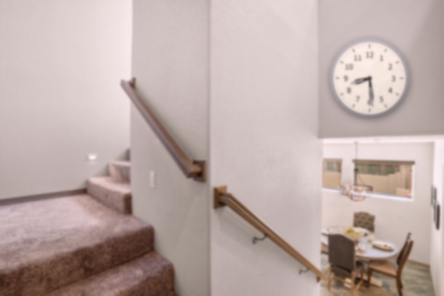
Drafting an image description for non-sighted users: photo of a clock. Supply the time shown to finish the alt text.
8:29
